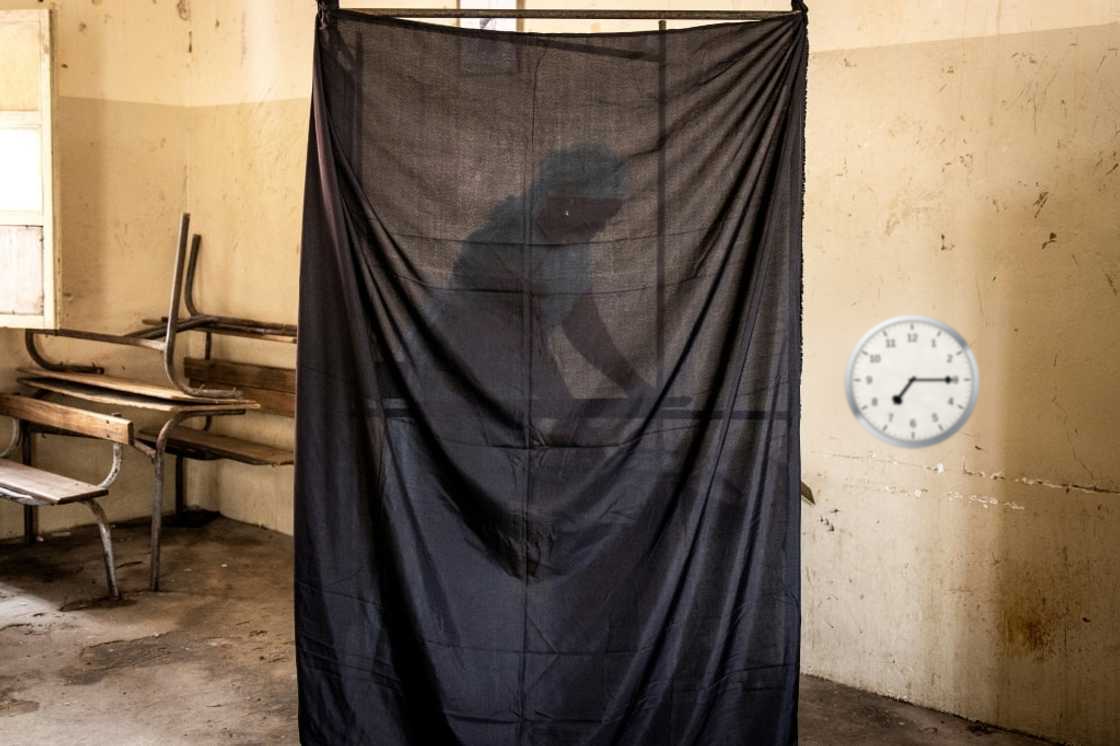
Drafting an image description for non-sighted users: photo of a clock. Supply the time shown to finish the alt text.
7:15
